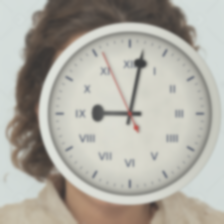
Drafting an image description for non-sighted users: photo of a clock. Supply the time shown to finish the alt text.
9:01:56
